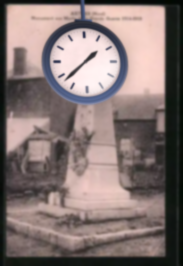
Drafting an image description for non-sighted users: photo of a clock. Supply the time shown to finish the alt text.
1:38
